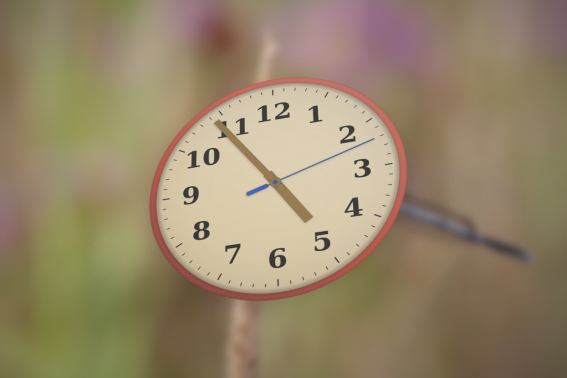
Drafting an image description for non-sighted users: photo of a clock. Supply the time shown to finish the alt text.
4:54:12
